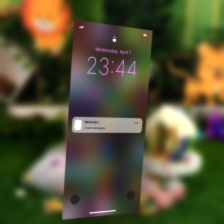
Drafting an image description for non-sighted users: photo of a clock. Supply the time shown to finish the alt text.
23:44
